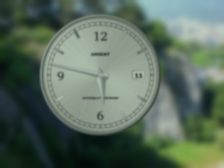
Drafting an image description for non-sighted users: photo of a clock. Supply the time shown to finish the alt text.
5:47
